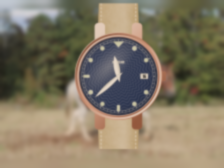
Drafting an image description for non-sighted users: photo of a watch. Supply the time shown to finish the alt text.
11:38
